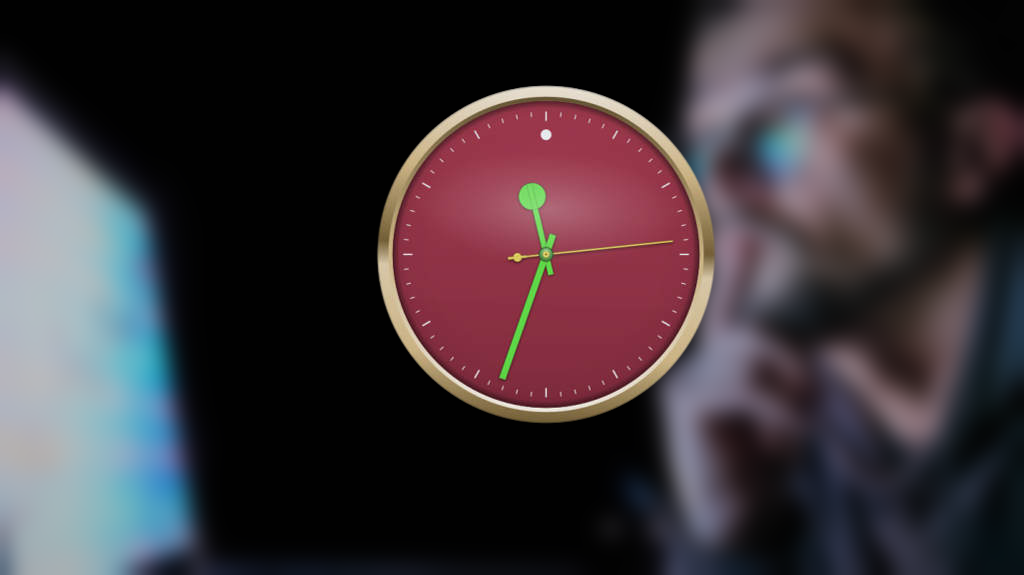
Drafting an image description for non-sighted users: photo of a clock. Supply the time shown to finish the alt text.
11:33:14
